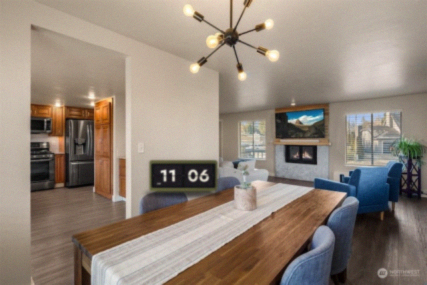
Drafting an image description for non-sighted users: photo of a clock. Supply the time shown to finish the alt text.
11:06
